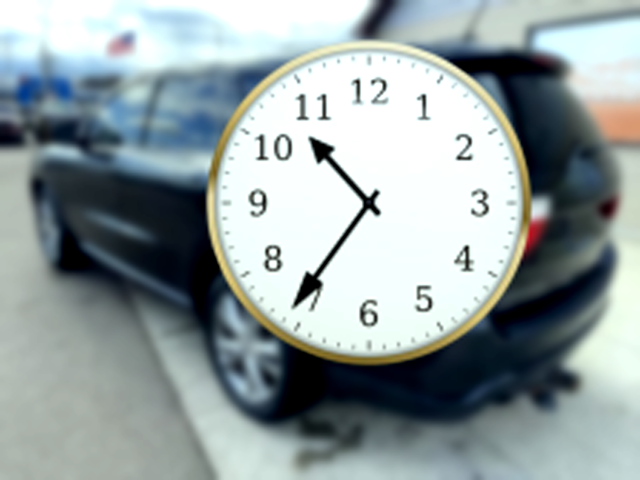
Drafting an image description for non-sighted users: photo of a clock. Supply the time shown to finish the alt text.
10:36
